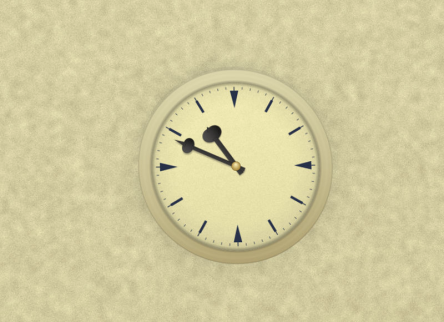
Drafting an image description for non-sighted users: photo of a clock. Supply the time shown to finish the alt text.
10:49
